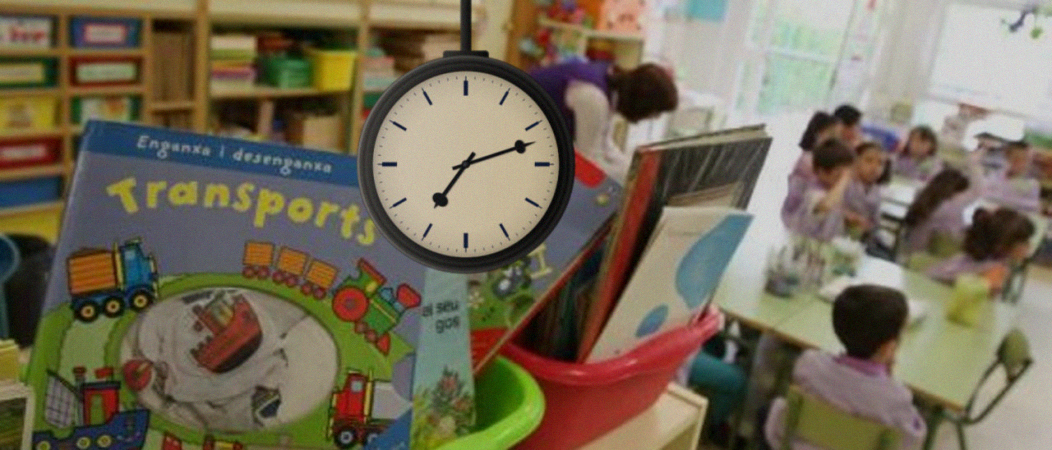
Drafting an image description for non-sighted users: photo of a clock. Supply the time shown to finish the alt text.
7:12
